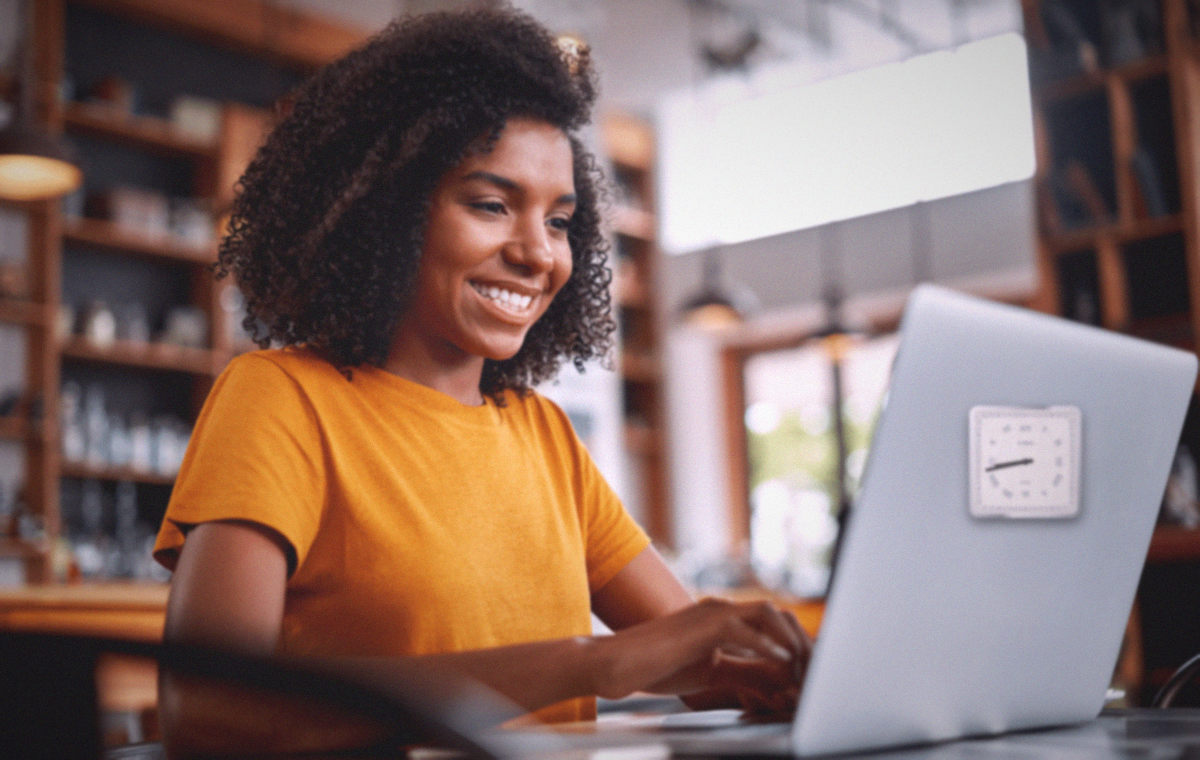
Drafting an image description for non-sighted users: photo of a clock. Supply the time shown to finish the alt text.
8:43
